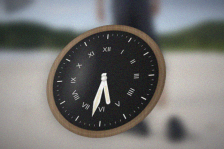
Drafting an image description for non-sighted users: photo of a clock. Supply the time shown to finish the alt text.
5:32
